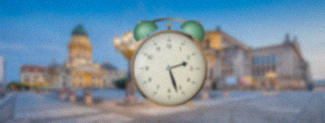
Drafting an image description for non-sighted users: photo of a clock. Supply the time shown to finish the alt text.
2:27
